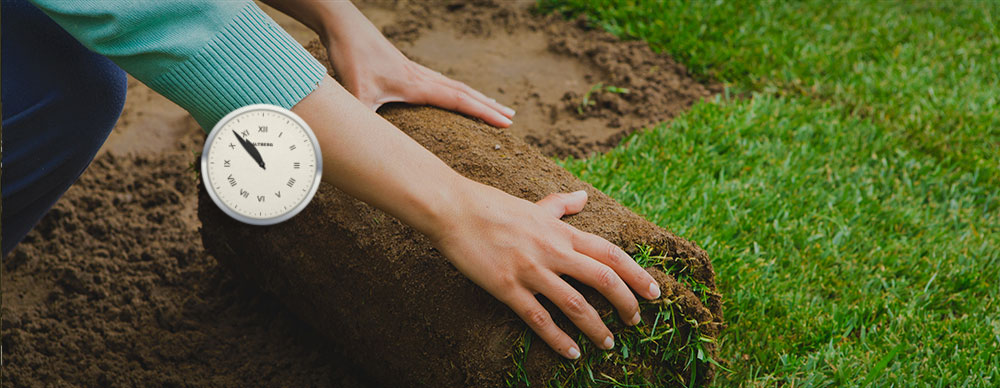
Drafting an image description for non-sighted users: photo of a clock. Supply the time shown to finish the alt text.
10:53
